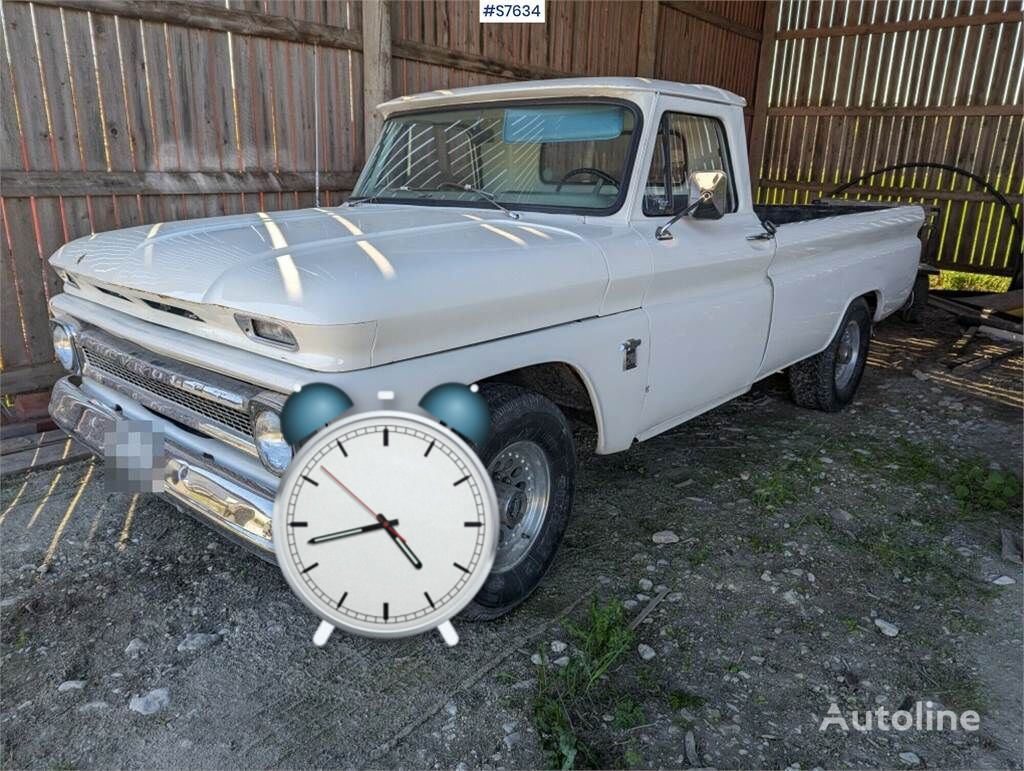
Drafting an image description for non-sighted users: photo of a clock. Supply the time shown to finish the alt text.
4:42:52
